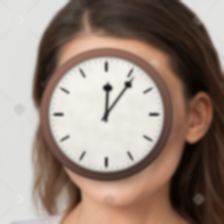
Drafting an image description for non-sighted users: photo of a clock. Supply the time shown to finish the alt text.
12:06
